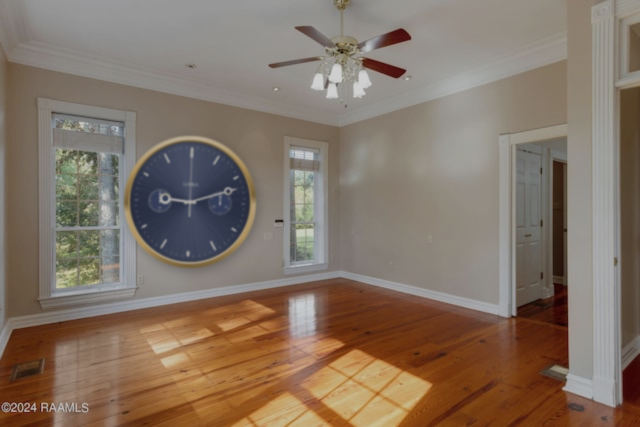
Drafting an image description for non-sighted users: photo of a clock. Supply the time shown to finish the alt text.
9:12
